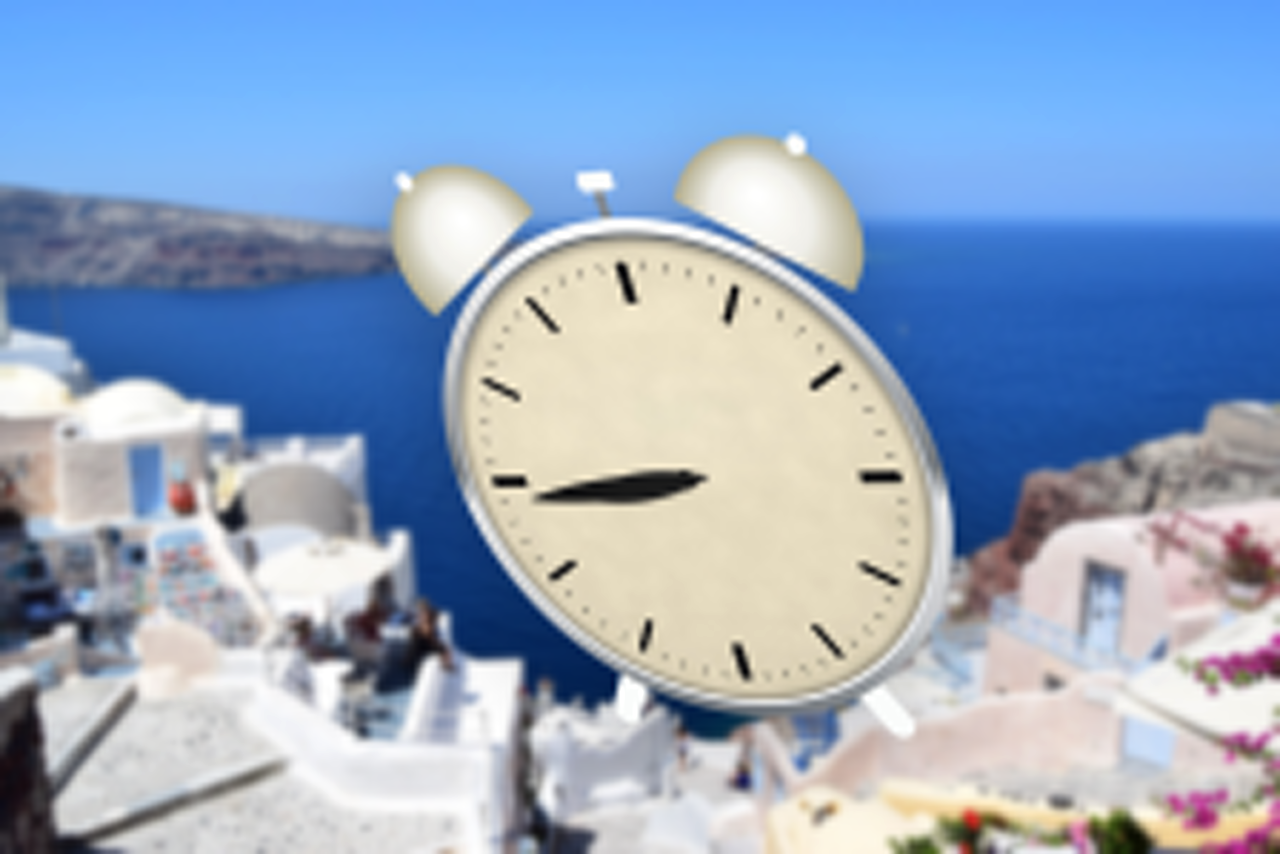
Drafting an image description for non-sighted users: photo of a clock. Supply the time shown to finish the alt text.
8:44
